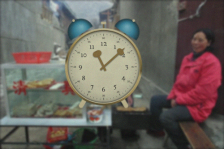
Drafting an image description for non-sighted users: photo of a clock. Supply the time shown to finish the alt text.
11:08
